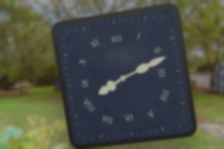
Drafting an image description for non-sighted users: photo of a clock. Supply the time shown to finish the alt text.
8:12
